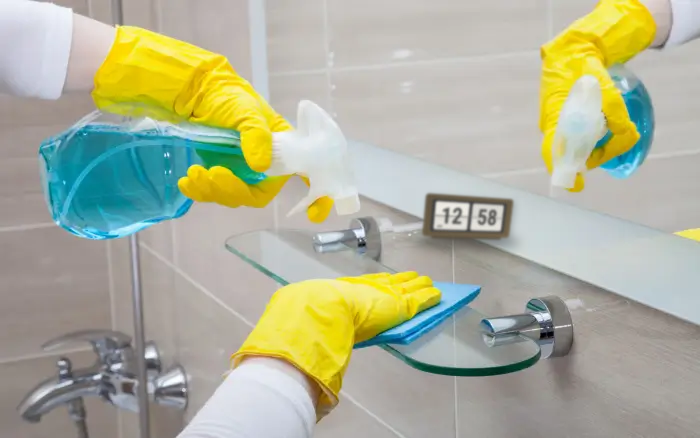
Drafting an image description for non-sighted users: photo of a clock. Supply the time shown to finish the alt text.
12:58
